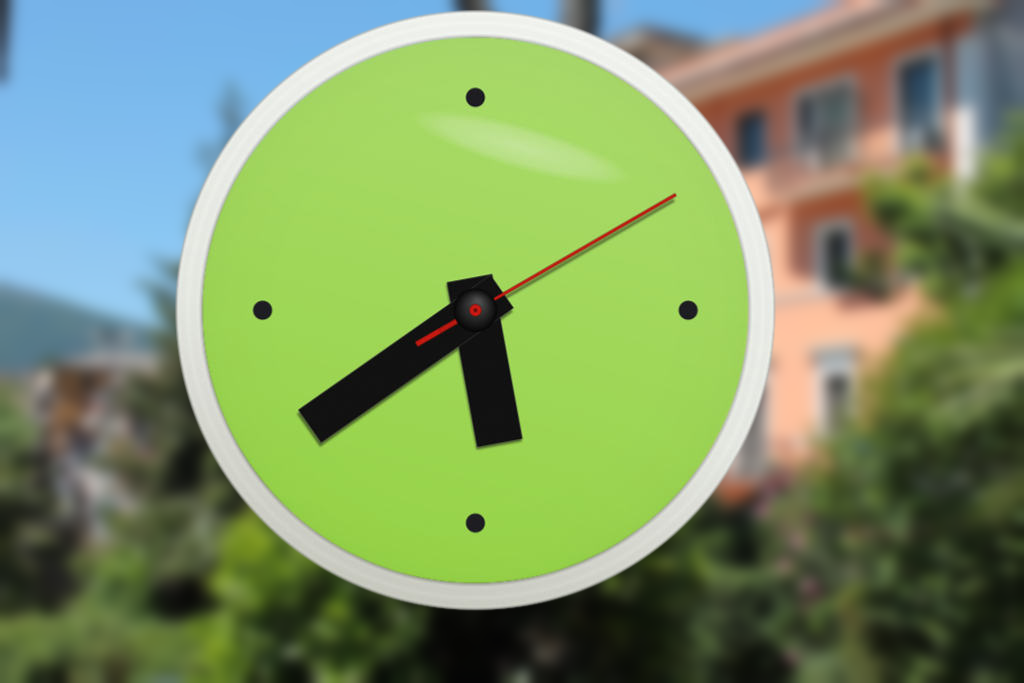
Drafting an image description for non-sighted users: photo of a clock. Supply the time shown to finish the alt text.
5:39:10
